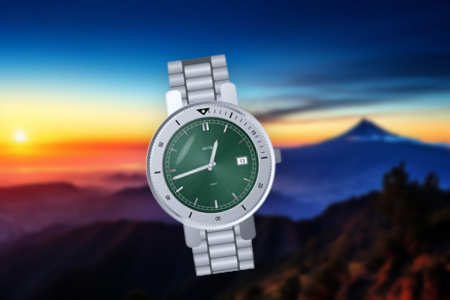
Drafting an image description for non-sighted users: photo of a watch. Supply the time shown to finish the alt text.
12:43
